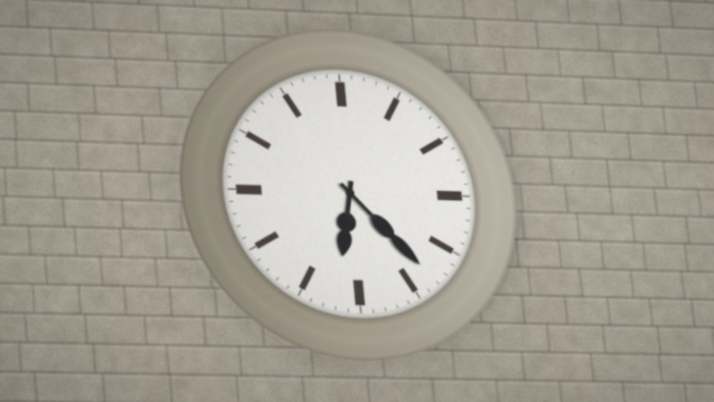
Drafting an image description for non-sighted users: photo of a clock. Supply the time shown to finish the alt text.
6:23
